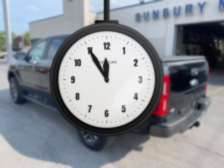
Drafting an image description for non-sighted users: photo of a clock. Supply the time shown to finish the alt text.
11:55
